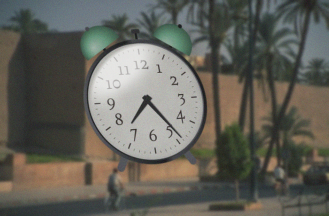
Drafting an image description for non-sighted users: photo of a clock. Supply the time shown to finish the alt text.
7:24
